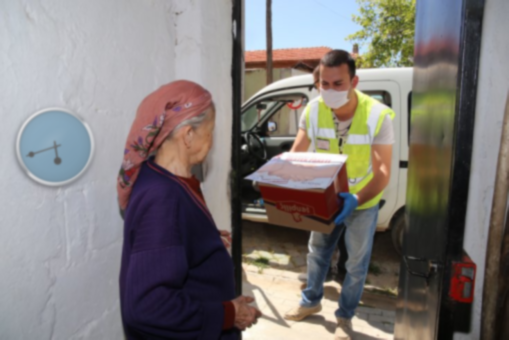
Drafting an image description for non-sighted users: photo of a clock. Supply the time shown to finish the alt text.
5:42
